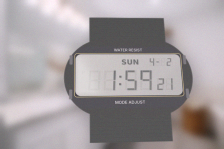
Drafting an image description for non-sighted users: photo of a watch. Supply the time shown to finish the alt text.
1:59:21
